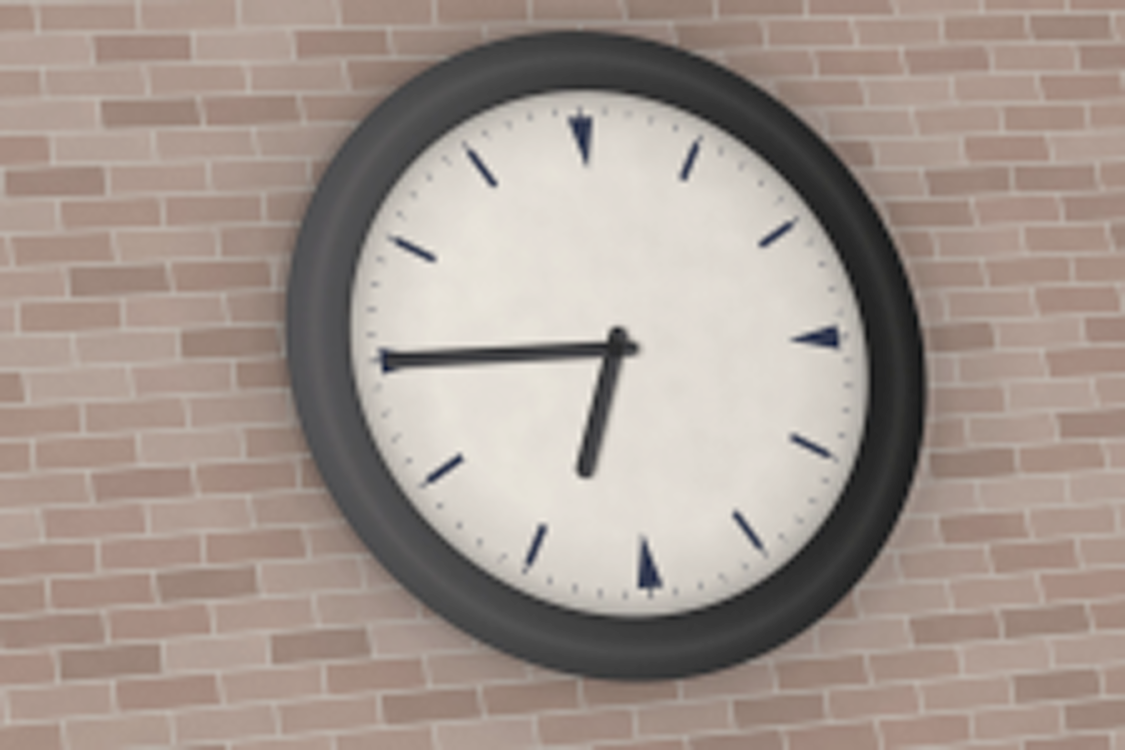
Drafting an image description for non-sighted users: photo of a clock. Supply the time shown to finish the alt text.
6:45
